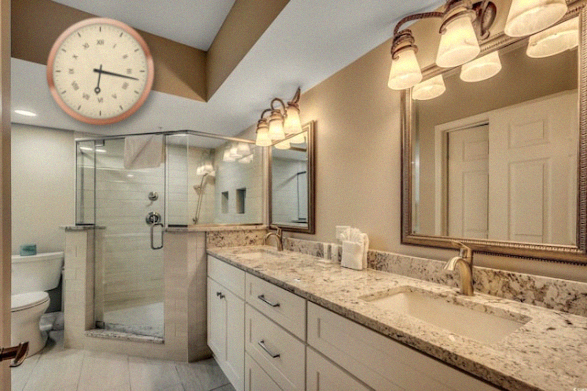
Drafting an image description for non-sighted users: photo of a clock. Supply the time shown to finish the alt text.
6:17
